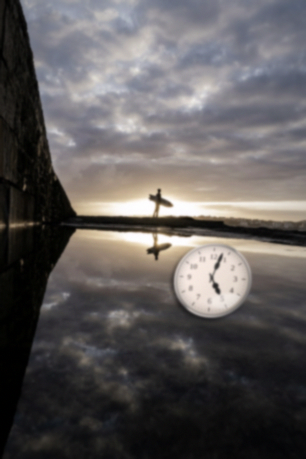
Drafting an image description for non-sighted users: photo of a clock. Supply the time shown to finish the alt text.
5:03
